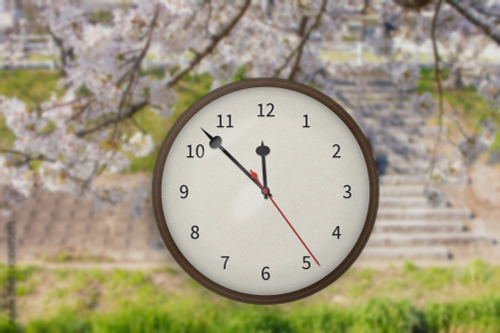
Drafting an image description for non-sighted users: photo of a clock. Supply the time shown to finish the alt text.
11:52:24
